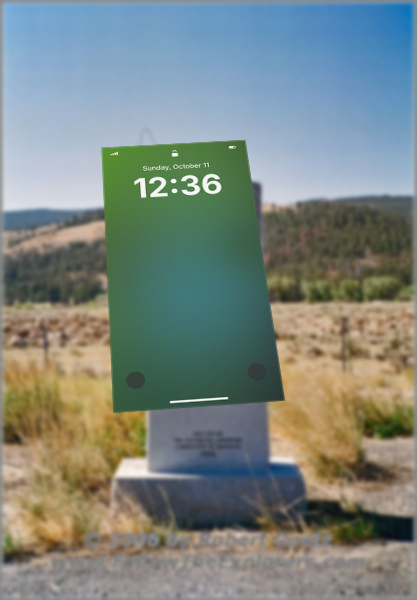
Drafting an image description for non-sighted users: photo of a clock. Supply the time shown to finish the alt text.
12:36
